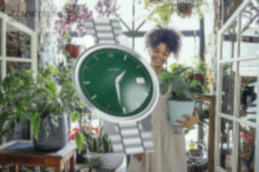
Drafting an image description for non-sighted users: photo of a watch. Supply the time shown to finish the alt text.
1:31
